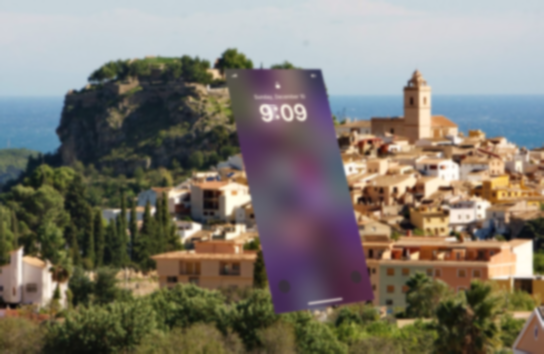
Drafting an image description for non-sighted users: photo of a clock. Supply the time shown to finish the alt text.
9:09
